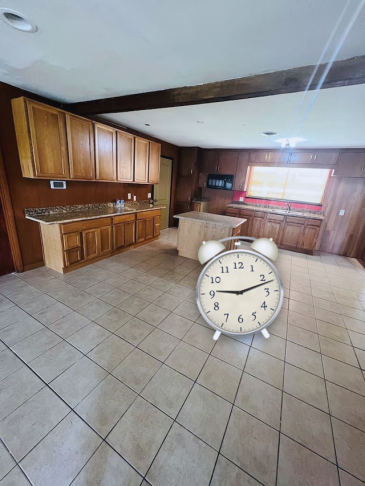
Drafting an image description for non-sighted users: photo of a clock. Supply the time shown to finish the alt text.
9:12
